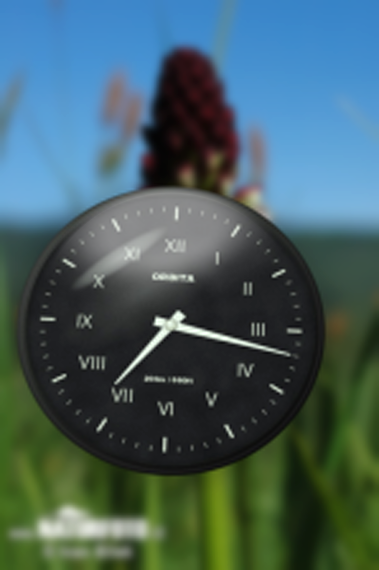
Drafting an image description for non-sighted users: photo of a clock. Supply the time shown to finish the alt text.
7:17
